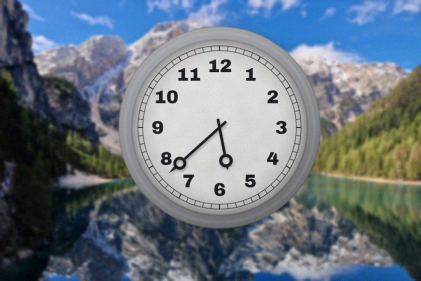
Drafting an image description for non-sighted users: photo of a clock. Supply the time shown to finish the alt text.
5:38
